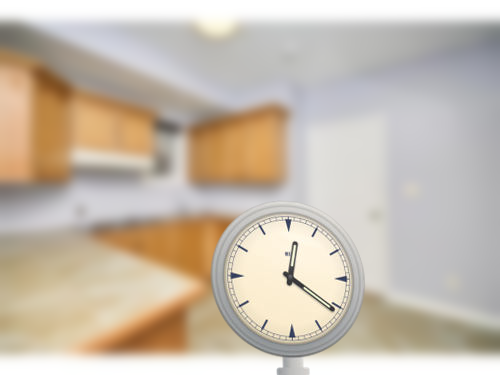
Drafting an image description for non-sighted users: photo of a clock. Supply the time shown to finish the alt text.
12:21
